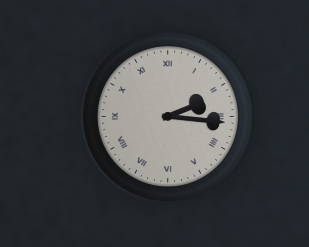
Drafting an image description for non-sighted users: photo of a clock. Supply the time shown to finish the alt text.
2:16
